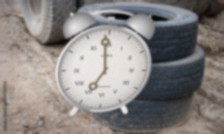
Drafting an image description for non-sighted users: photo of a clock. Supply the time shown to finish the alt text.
6:59
